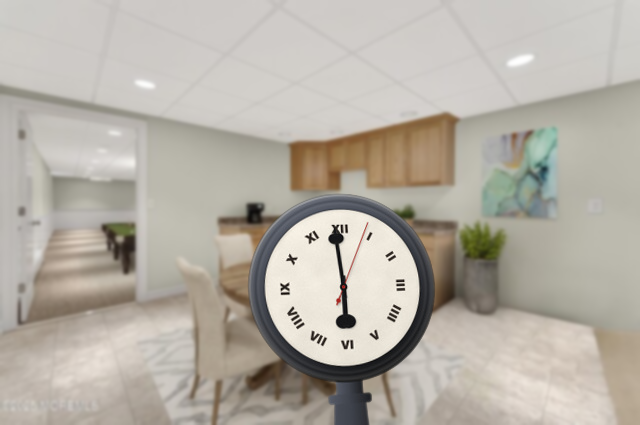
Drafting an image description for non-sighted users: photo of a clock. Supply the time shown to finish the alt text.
5:59:04
